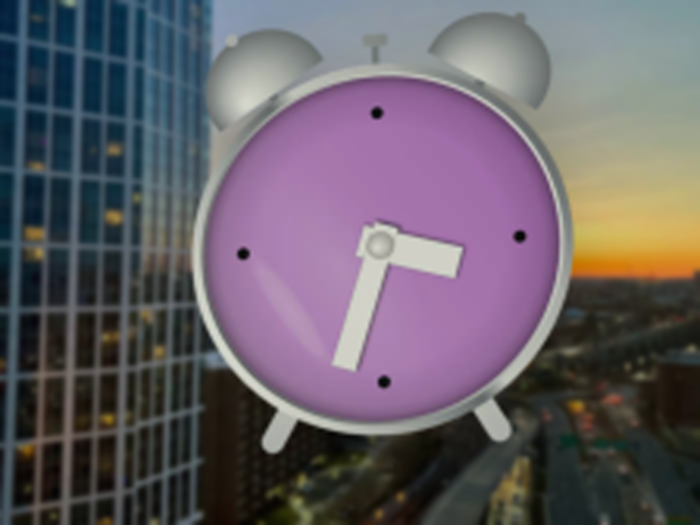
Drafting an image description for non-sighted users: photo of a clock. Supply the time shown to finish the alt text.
3:33
